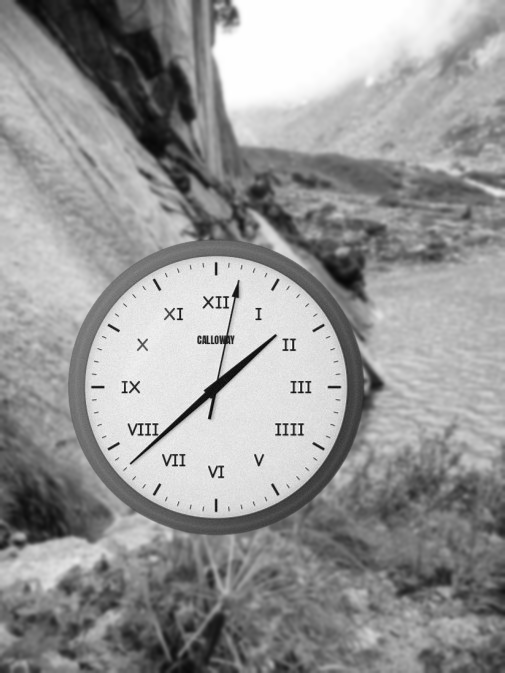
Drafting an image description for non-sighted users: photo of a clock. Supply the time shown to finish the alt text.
1:38:02
